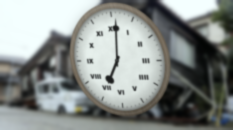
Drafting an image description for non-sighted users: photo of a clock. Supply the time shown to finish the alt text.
7:01
